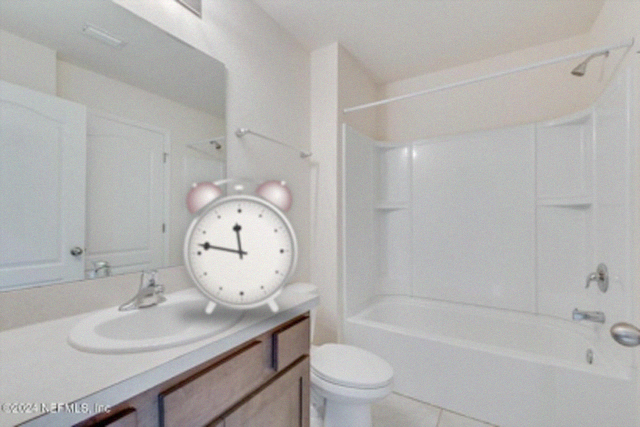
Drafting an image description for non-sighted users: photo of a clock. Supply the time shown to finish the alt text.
11:47
